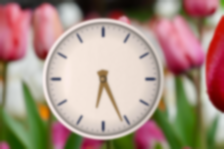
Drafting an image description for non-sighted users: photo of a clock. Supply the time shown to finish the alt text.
6:26
